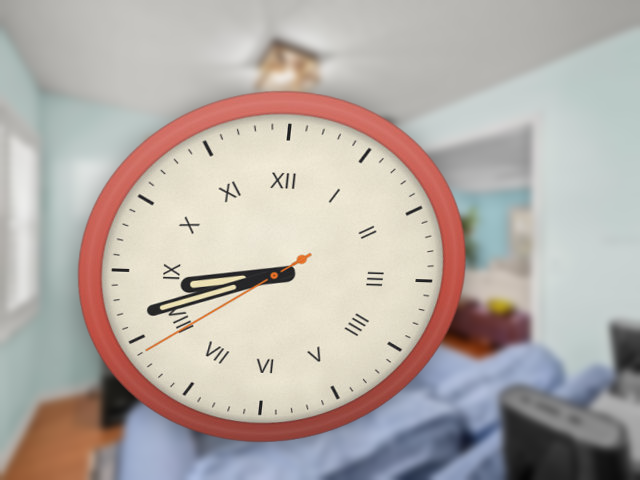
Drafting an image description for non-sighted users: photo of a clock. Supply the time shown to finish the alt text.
8:41:39
